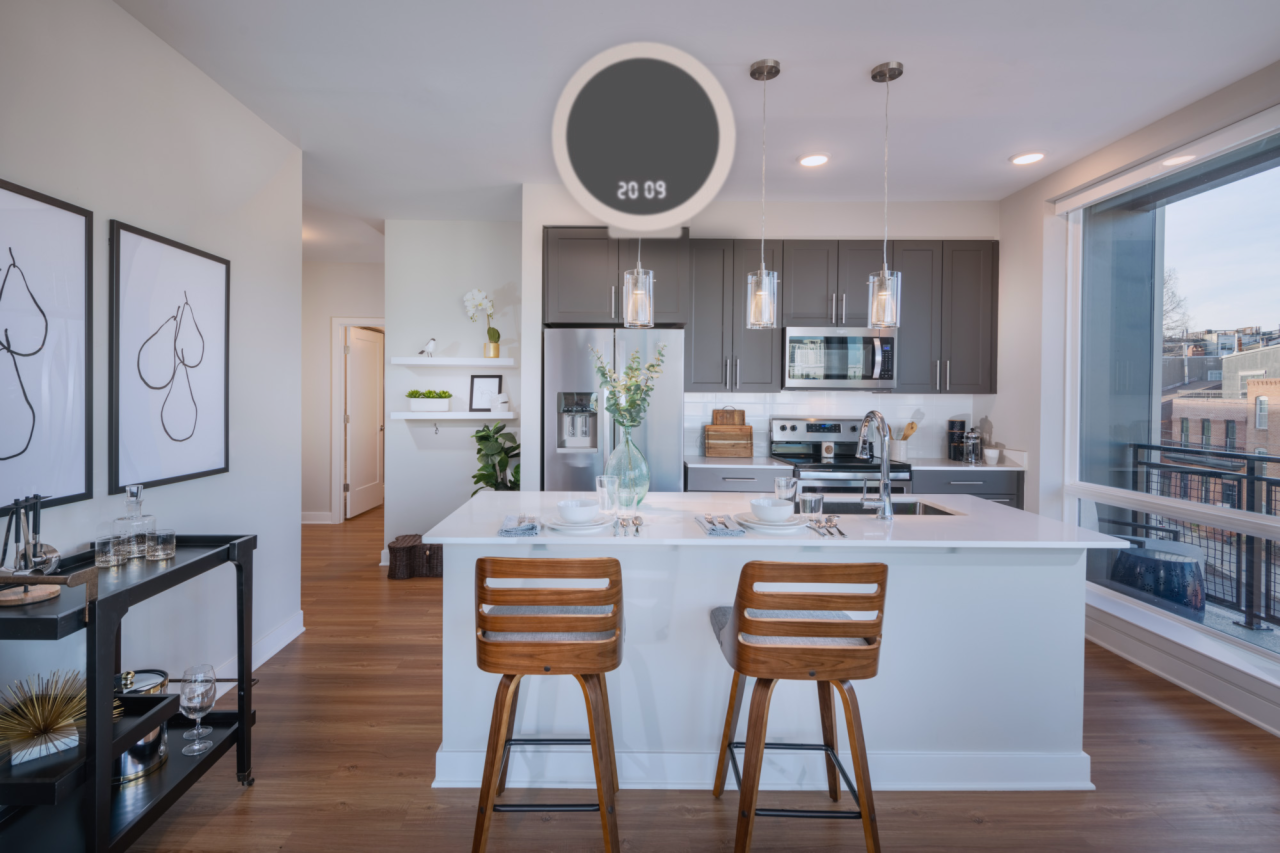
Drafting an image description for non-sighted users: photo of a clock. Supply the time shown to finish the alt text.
20:09
